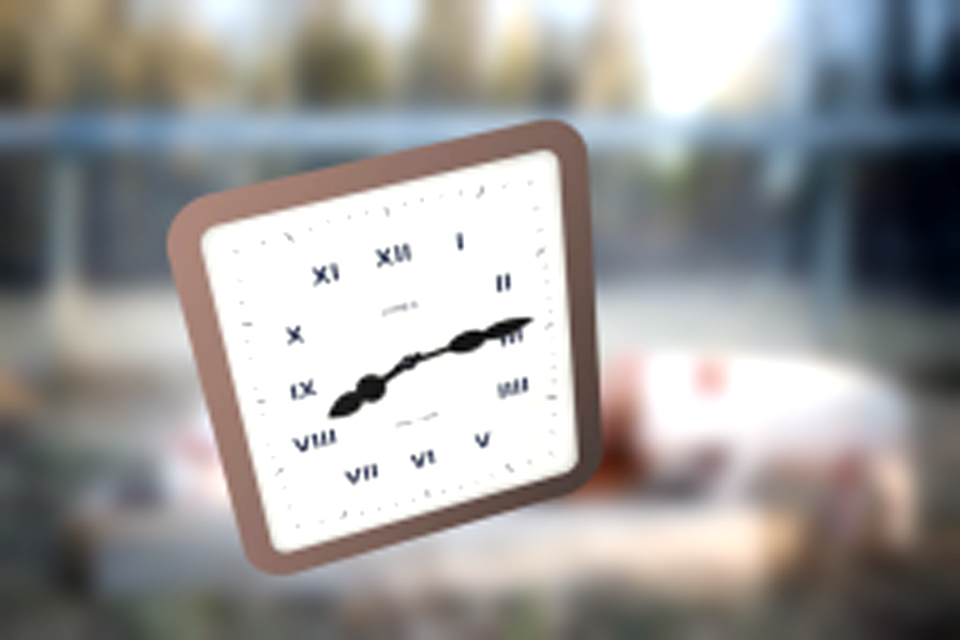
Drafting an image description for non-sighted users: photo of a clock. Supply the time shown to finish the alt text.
8:14
